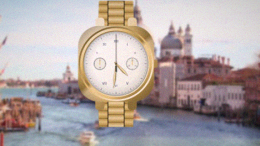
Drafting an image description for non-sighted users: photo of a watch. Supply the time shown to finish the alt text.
4:31
